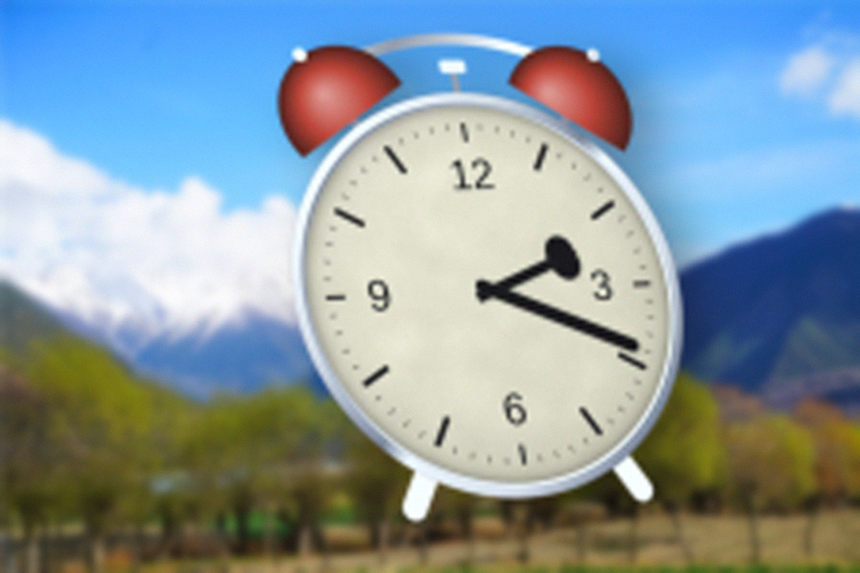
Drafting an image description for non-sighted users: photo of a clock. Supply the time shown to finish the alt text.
2:19
